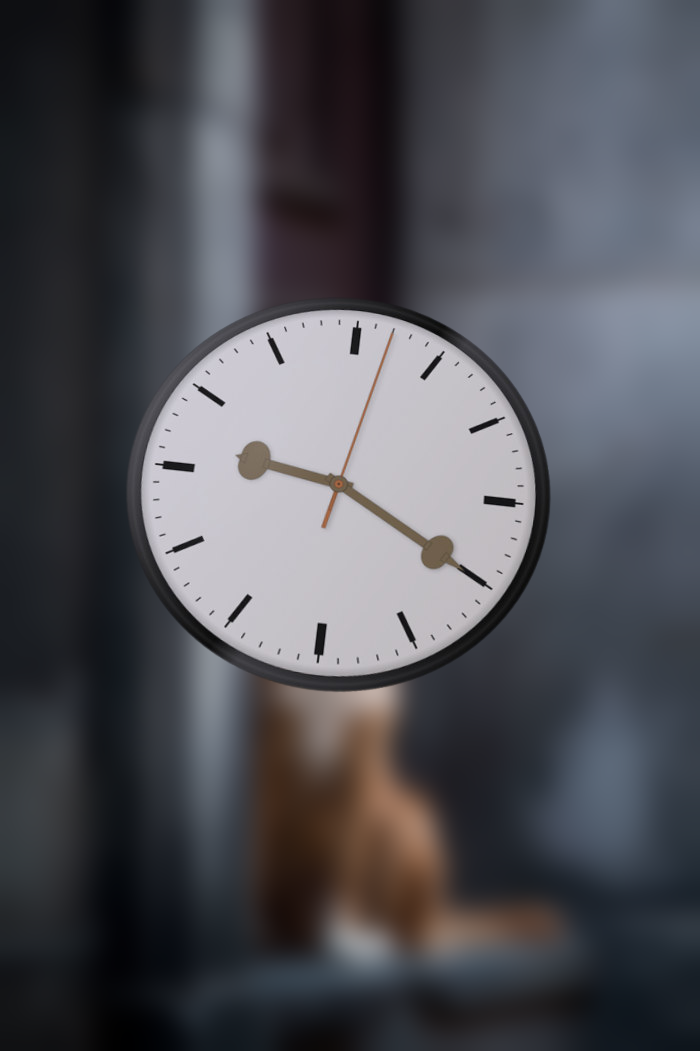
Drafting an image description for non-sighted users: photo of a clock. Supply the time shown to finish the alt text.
9:20:02
